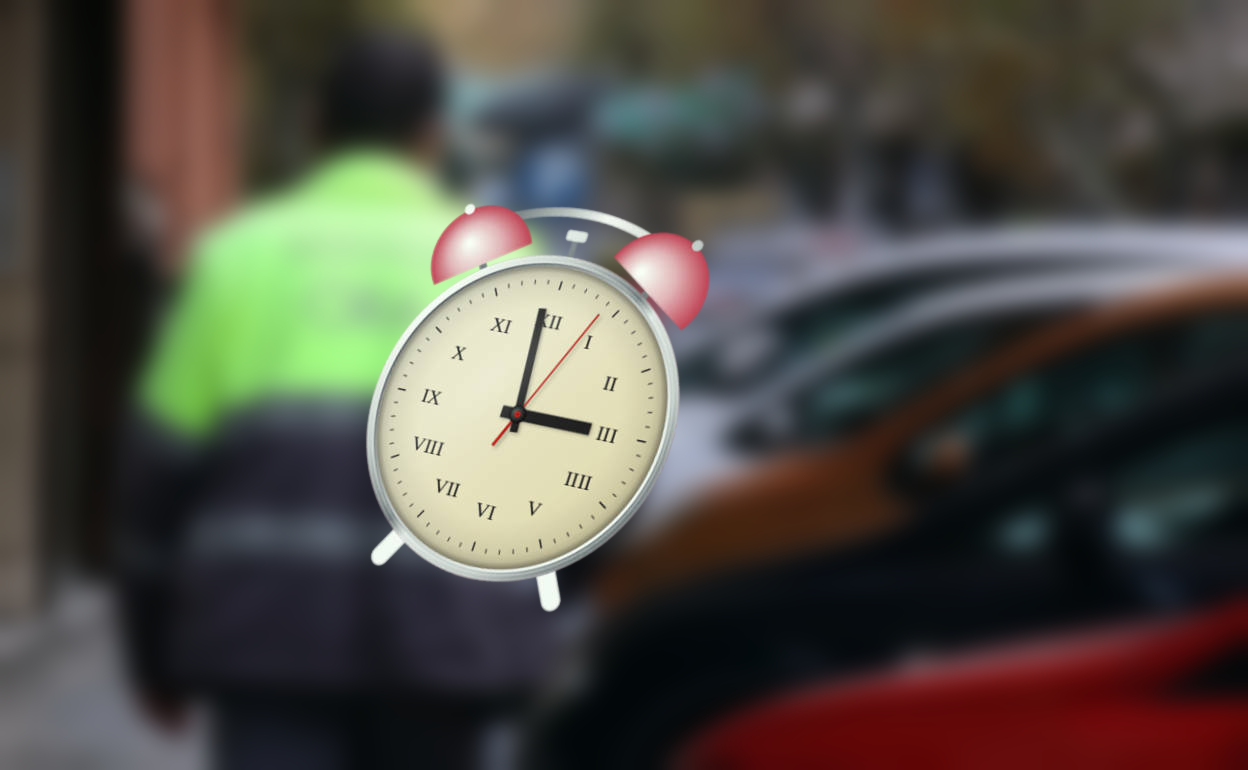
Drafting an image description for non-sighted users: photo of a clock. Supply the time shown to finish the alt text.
2:59:04
